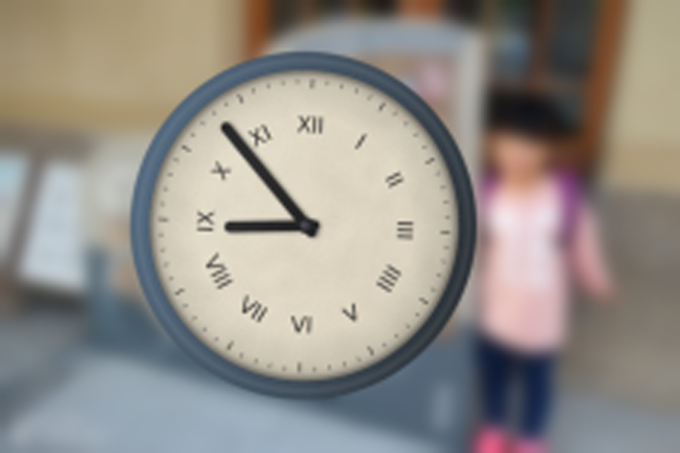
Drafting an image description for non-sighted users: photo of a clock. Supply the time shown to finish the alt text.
8:53
